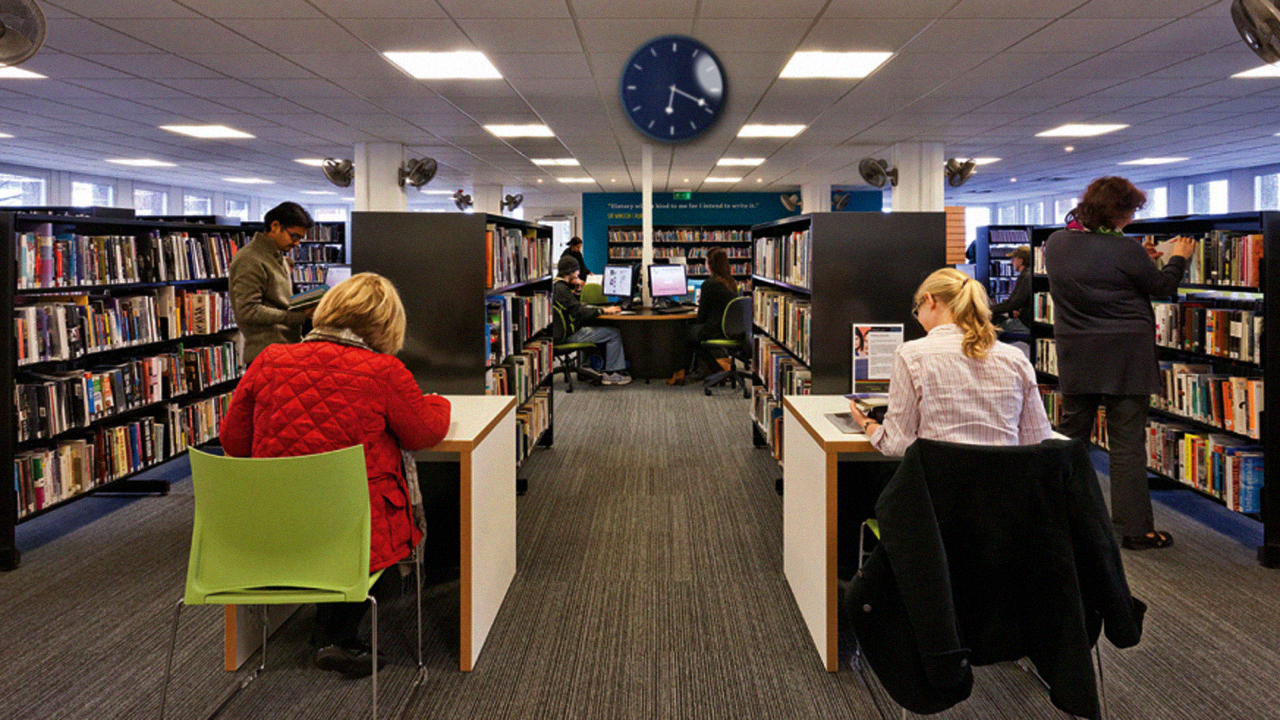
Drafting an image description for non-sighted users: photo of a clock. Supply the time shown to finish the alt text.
6:19
